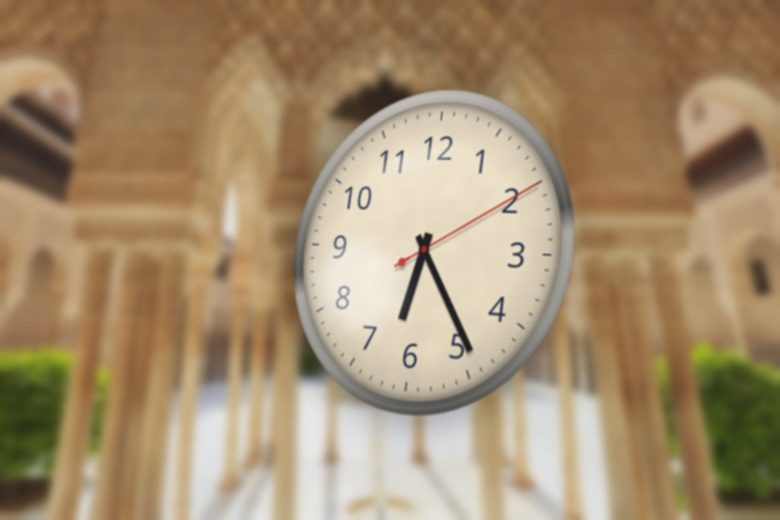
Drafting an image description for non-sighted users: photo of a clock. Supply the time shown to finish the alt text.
6:24:10
